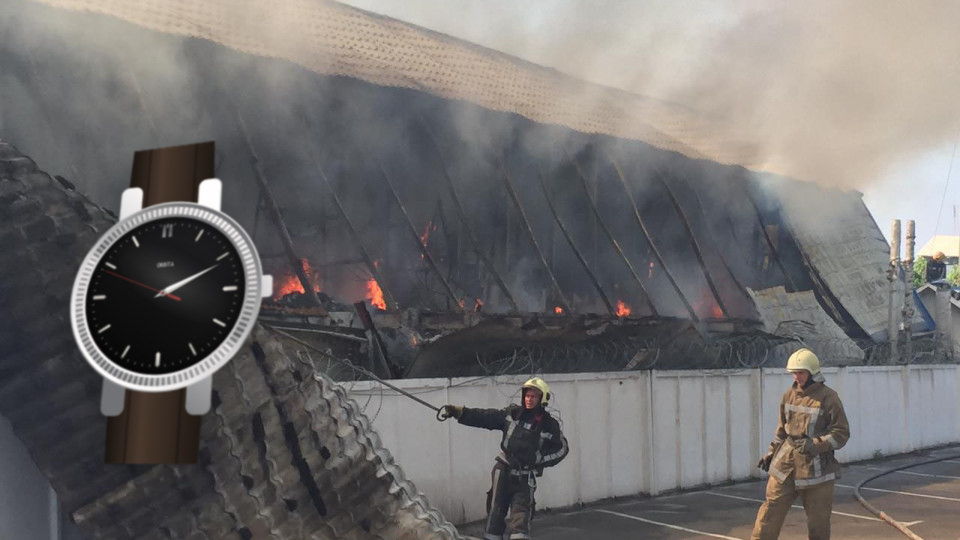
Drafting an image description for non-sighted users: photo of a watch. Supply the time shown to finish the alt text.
2:10:49
